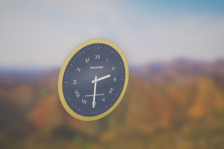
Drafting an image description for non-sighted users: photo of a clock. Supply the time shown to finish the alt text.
2:30
